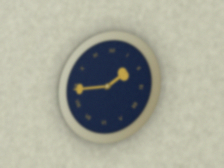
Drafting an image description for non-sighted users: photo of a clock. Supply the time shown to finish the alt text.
1:44
